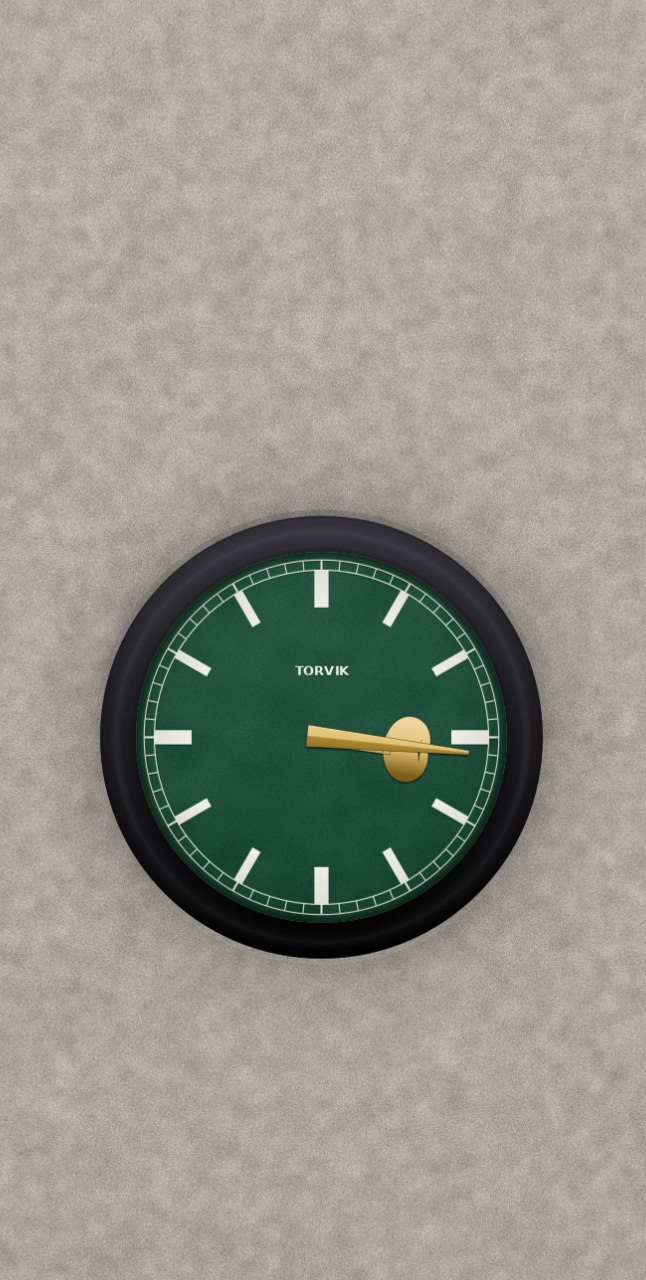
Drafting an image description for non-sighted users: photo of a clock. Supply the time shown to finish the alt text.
3:16
